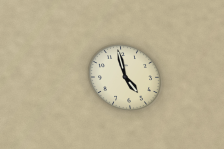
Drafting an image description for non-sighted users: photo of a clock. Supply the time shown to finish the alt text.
4:59
